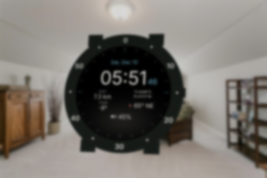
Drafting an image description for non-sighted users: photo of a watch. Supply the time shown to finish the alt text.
5:51
